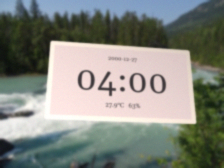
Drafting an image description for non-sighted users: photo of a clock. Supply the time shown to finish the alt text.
4:00
